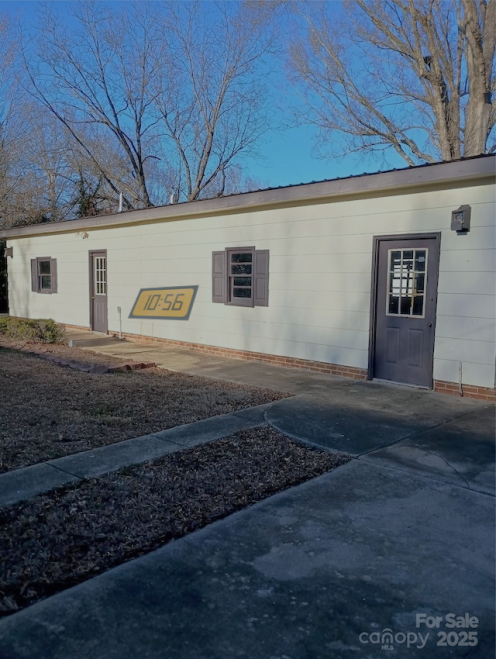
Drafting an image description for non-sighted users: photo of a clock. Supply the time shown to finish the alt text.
10:56
